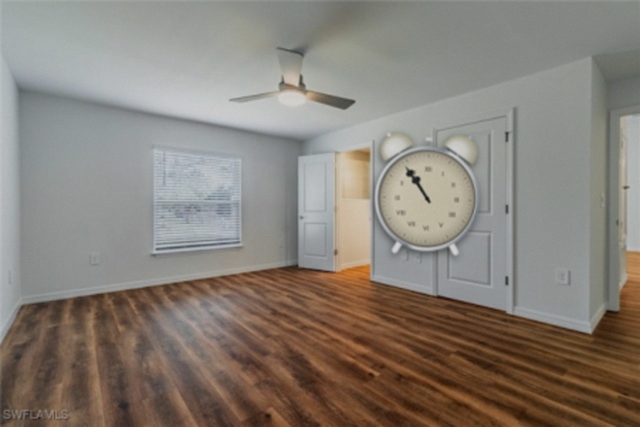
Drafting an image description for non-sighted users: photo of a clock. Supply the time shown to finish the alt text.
10:54
